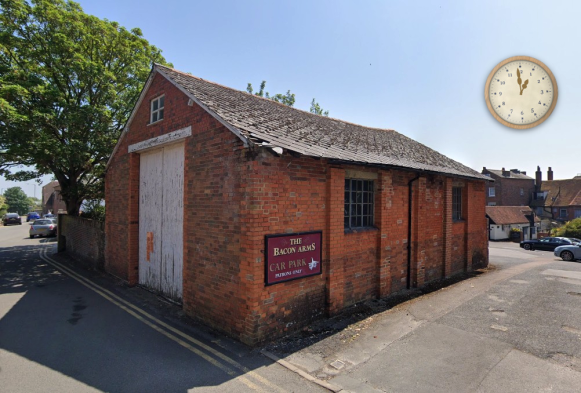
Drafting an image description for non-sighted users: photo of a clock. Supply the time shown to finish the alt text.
12:59
